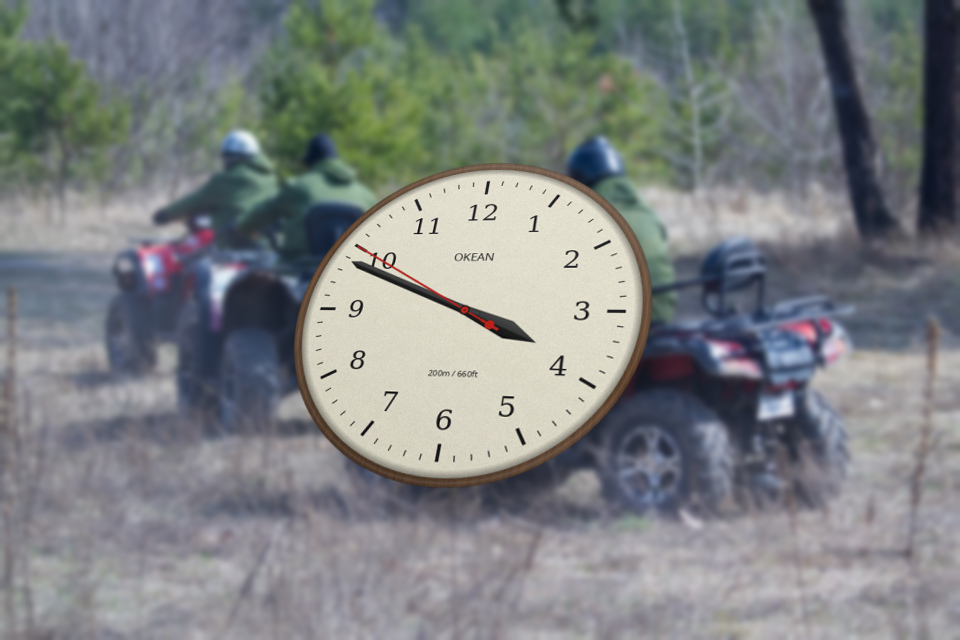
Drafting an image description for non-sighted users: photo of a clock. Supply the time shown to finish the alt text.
3:48:50
